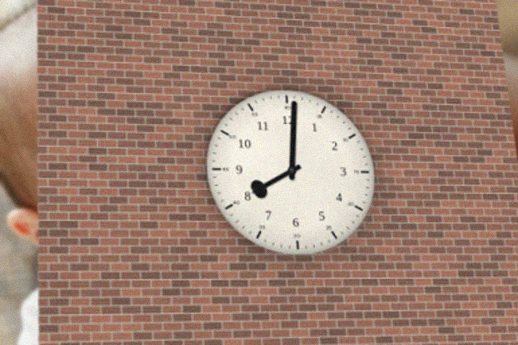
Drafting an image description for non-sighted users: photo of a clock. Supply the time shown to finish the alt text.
8:01
